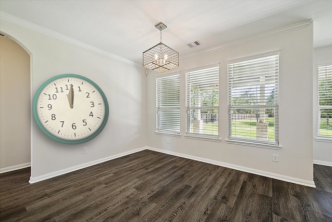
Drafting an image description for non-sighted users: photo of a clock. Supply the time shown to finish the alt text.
12:01
